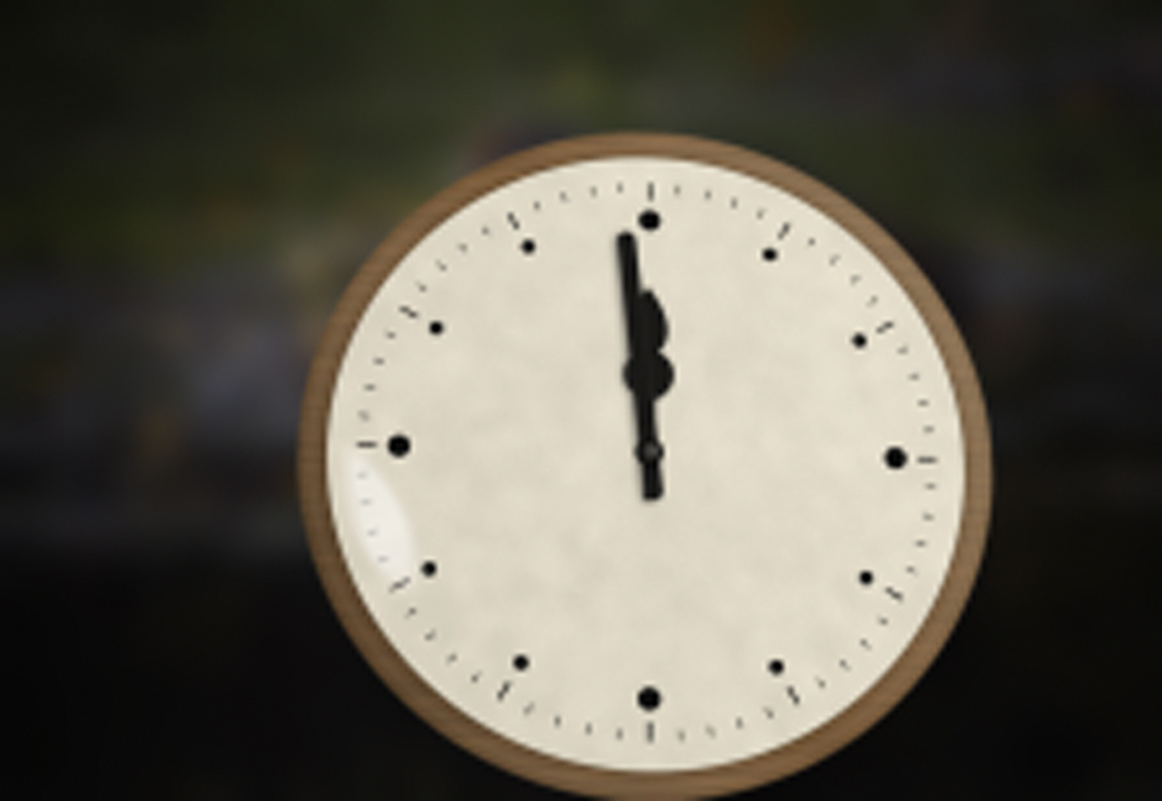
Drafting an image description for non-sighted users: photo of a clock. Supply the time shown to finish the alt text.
11:59
